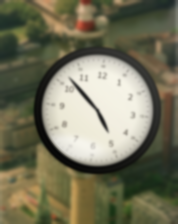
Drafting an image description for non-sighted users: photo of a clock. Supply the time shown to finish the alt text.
4:52
